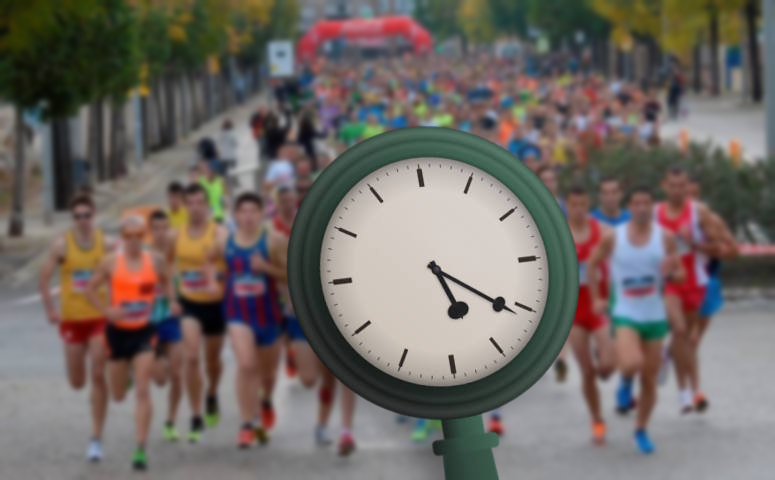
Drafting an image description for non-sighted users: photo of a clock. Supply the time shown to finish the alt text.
5:21
